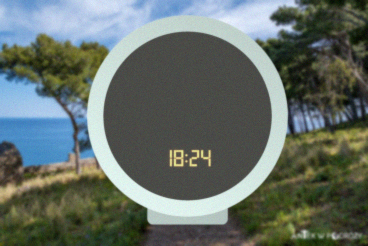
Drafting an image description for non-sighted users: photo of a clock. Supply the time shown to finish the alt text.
18:24
